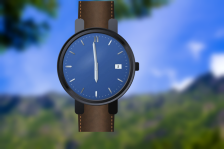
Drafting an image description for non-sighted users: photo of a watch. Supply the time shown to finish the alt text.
5:59
